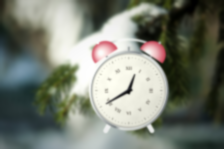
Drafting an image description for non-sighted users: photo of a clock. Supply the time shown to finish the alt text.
12:40
